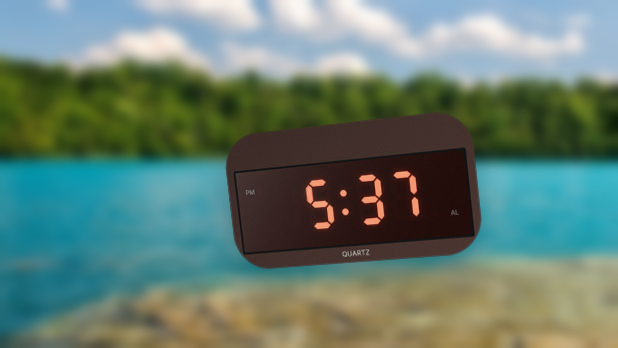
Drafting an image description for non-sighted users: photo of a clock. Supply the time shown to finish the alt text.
5:37
